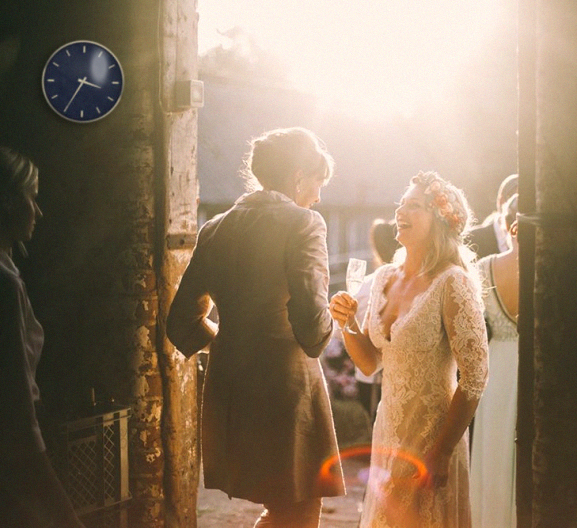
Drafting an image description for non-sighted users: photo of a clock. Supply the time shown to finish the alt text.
3:35
